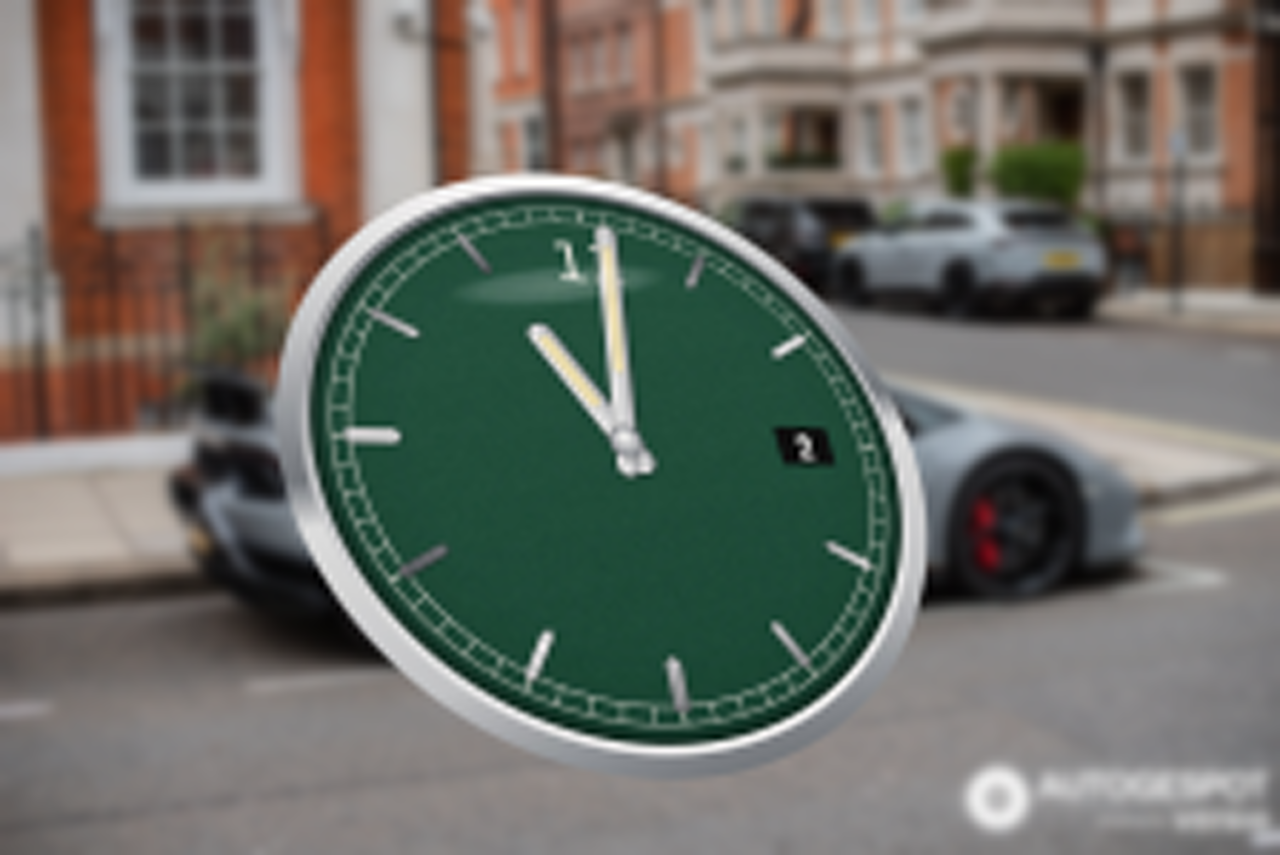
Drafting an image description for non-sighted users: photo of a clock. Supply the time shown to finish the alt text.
11:01
